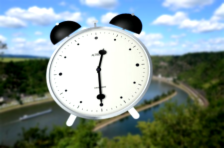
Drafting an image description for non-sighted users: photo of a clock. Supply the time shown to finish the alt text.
12:30
